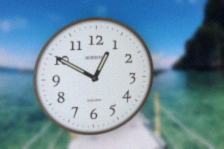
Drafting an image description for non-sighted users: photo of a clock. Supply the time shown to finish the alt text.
12:50
